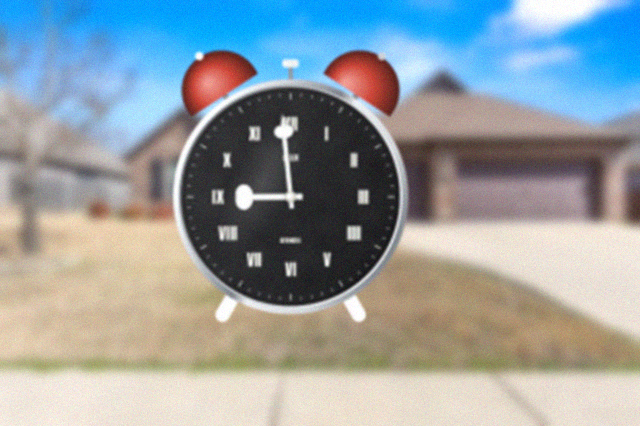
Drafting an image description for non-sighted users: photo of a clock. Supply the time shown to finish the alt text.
8:59
